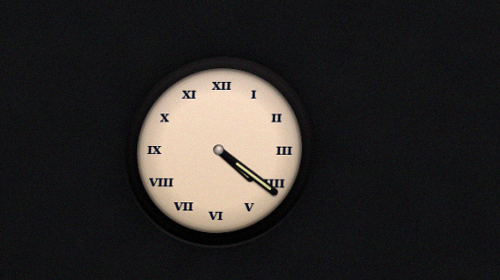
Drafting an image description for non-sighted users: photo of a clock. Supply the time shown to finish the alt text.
4:21
